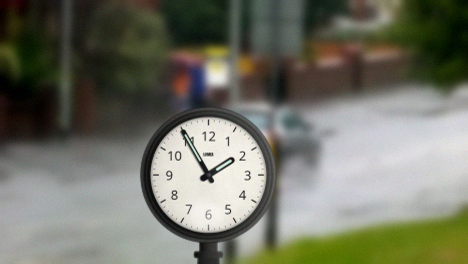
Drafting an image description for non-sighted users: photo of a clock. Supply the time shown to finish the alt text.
1:55
